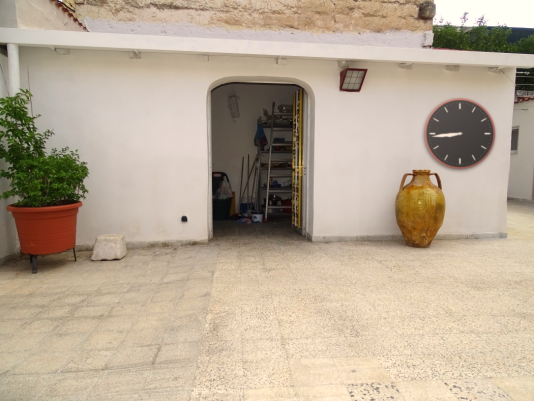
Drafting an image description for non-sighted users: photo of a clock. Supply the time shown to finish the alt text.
8:44
